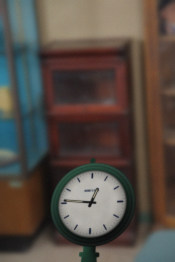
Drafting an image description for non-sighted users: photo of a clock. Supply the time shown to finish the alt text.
12:46
